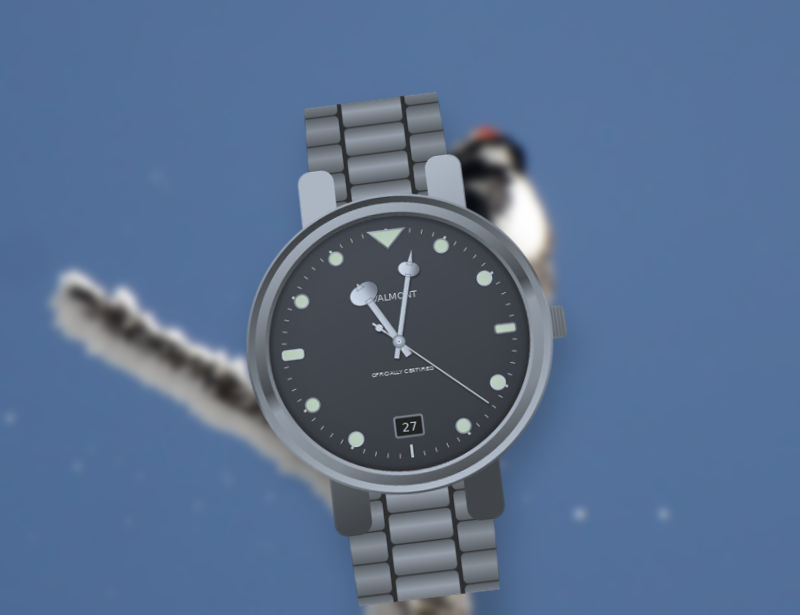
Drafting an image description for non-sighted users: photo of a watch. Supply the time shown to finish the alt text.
11:02:22
